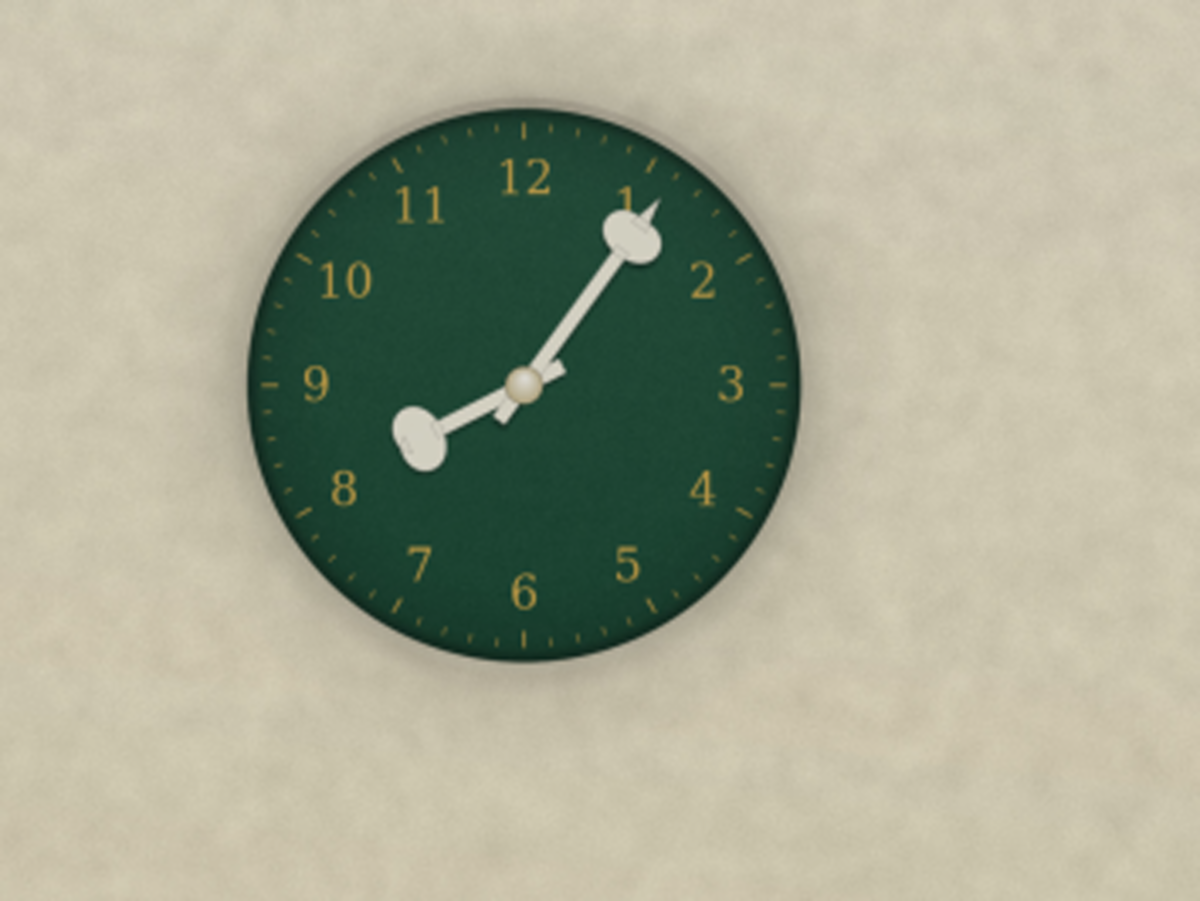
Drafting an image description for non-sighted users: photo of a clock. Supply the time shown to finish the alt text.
8:06
